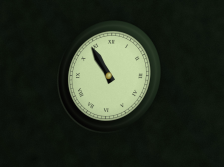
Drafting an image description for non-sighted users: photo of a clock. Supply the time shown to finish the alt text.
10:54
